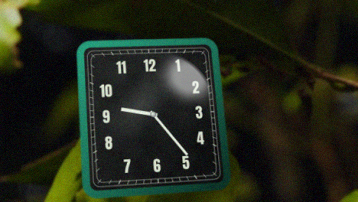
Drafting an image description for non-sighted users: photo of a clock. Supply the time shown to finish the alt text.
9:24
